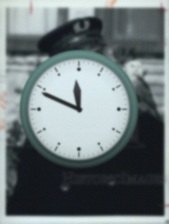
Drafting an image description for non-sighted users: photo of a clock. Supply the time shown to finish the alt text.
11:49
